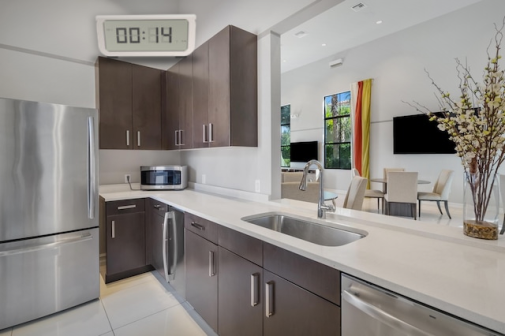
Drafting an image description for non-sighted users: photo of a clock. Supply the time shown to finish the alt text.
0:14
